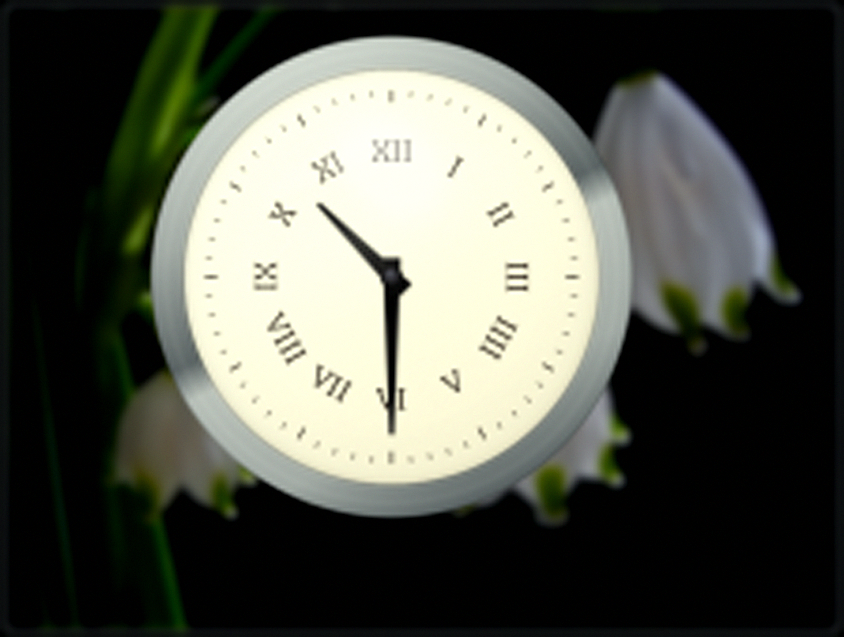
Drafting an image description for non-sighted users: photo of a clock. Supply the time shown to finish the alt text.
10:30
